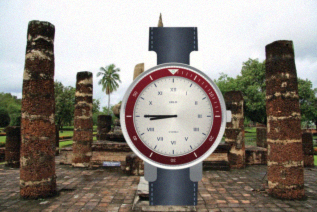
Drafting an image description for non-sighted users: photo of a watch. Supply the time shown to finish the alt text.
8:45
